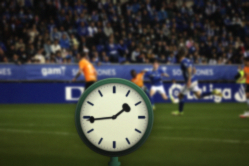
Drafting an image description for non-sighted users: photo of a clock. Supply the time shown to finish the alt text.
1:44
